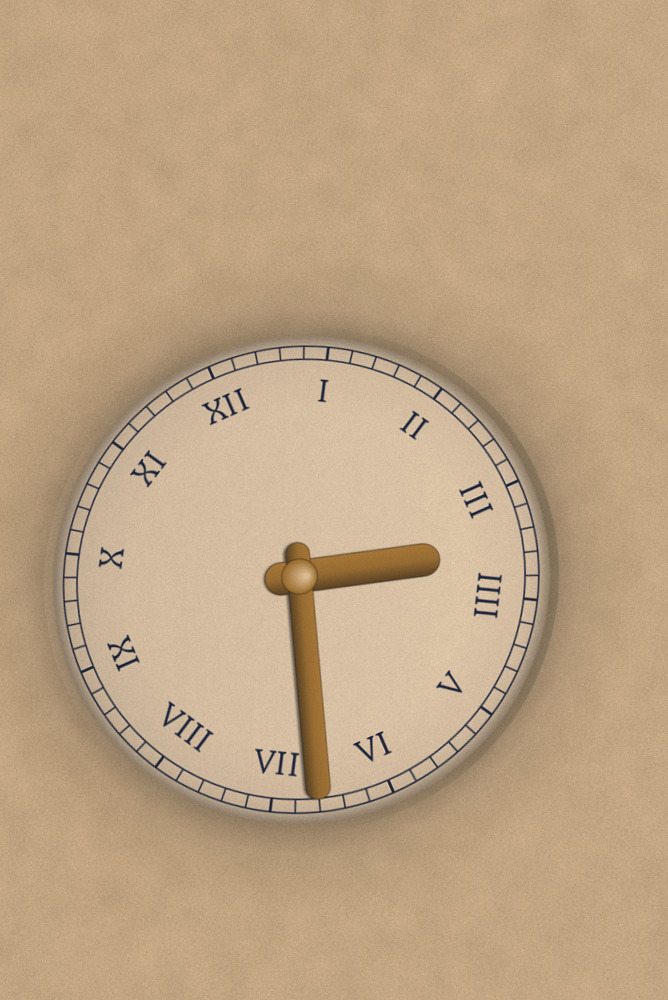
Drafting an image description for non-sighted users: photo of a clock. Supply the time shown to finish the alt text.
3:33
